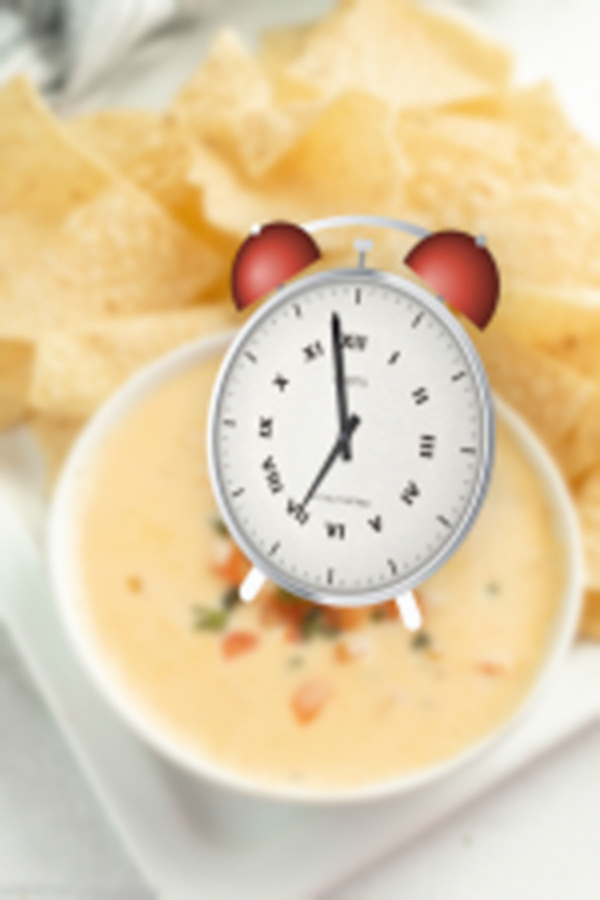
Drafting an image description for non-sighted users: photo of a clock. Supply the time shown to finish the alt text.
6:58
